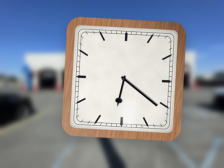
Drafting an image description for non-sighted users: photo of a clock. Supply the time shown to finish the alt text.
6:21
